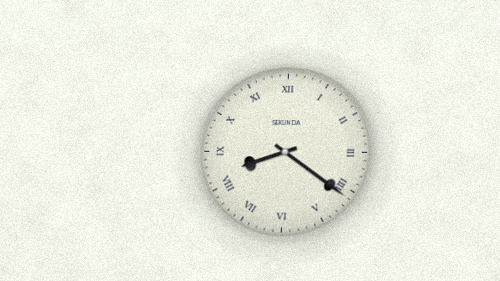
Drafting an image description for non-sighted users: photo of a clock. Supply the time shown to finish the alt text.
8:21
